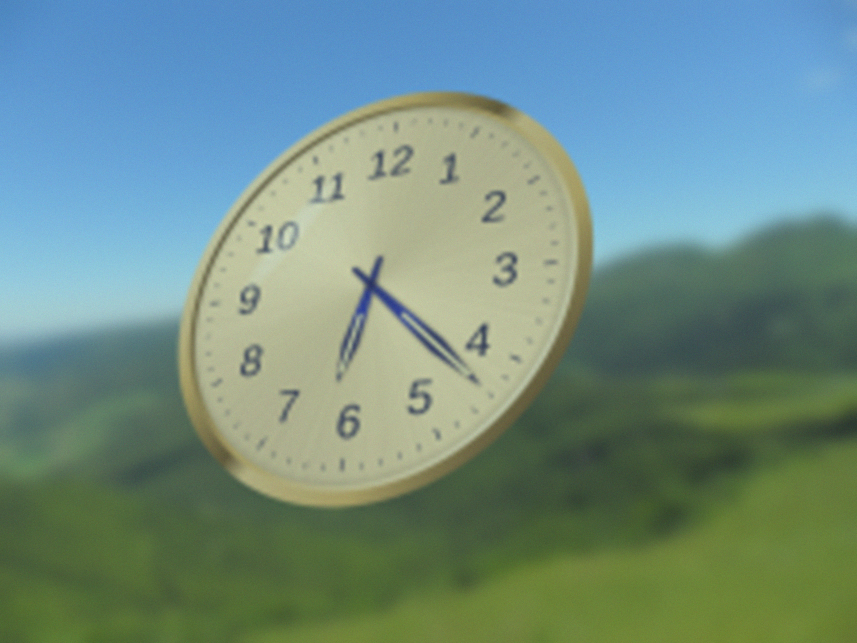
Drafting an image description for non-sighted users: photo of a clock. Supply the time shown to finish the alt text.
6:22
